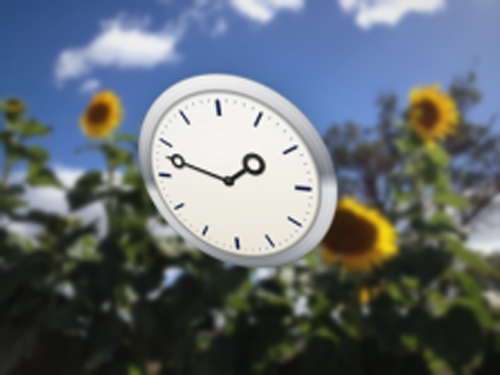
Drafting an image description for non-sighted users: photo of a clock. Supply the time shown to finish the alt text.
1:48
